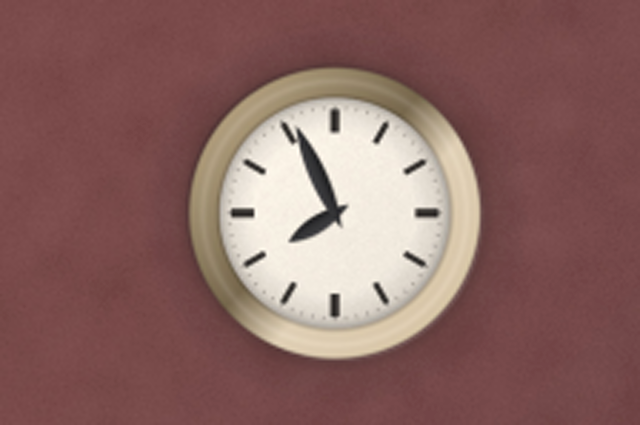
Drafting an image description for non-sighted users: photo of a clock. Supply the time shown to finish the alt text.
7:56
